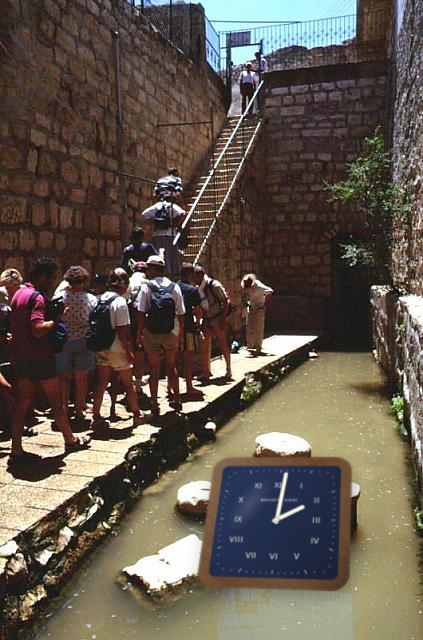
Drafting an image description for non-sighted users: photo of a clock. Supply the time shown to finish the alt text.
2:01
